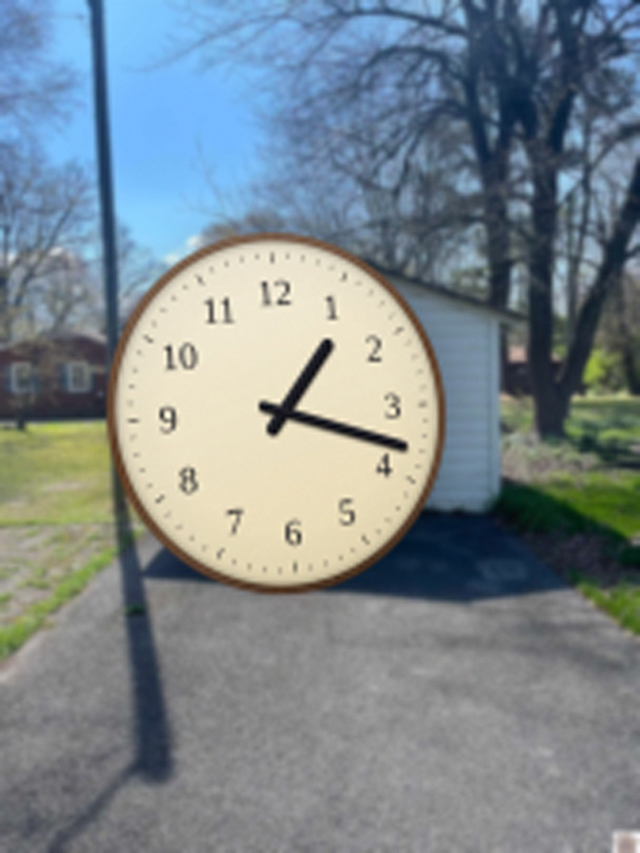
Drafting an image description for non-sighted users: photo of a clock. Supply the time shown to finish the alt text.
1:18
